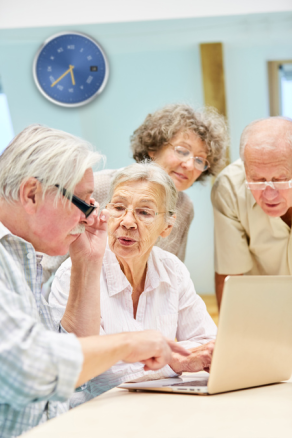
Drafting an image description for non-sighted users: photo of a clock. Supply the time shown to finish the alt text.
5:38
